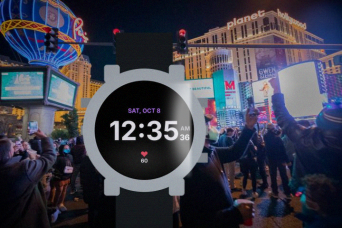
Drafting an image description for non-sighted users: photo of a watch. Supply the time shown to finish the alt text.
12:35:36
